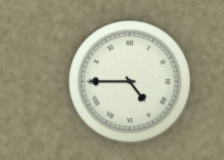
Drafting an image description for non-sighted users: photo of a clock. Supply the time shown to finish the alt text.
4:45
